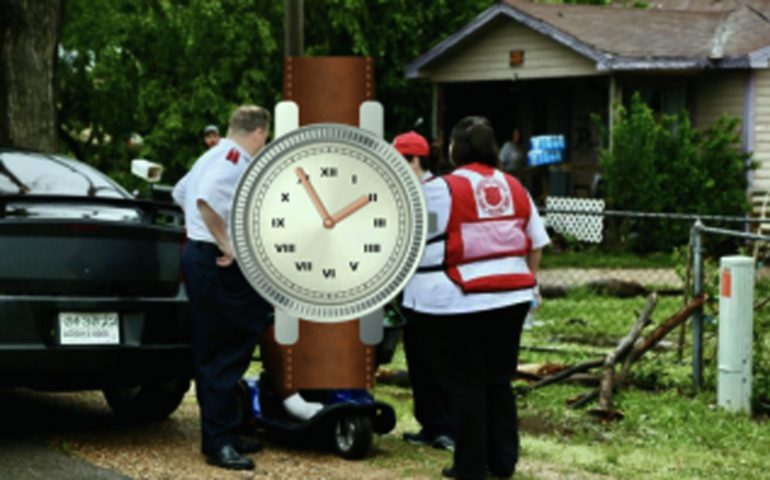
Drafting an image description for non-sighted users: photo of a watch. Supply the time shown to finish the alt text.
1:55
